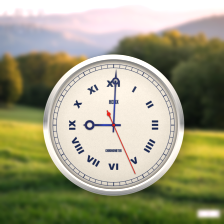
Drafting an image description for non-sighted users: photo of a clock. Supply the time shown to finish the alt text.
9:00:26
